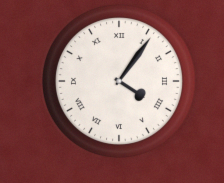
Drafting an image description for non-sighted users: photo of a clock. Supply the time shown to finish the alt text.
4:06
